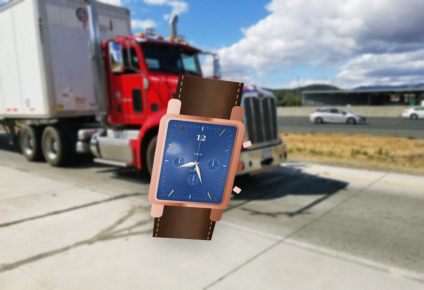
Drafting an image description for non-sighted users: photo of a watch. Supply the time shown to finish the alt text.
8:26
